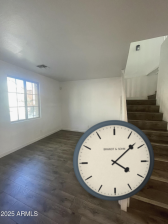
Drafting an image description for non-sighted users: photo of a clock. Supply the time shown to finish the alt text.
4:08
